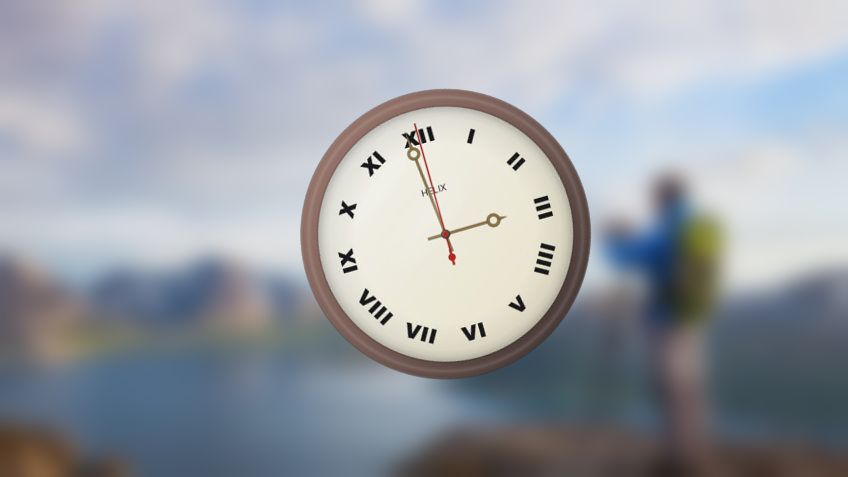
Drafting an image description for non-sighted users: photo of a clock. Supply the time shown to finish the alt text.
2:59:00
